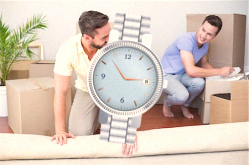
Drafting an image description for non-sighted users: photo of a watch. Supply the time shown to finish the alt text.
2:53
